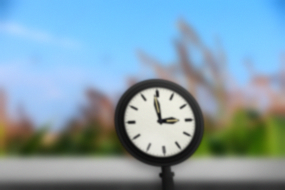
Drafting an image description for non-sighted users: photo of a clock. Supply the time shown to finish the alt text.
2:59
